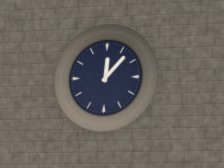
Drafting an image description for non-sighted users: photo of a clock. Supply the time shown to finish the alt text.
12:07
